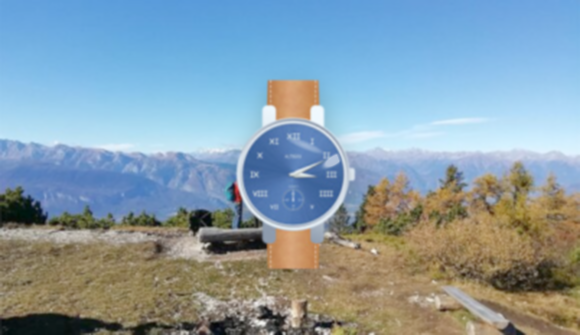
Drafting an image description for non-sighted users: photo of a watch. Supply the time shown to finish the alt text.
3:11
